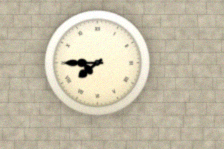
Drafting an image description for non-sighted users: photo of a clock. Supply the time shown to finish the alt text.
7:45
